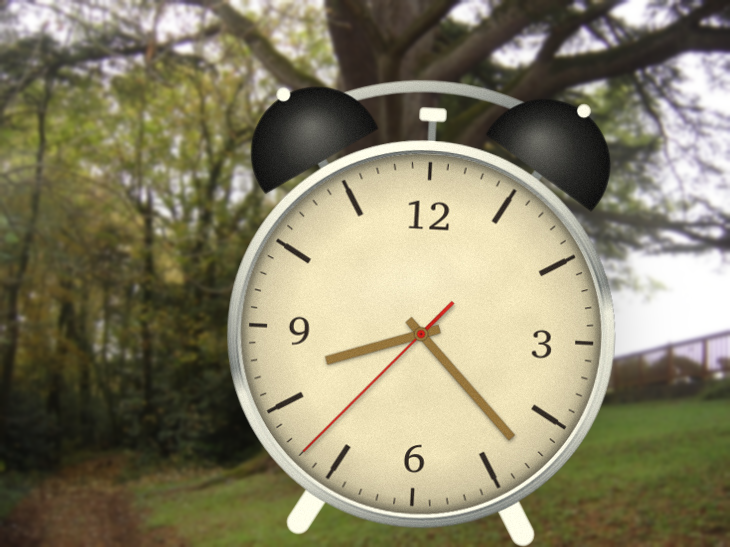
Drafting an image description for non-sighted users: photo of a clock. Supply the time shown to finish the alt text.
8:22:37
